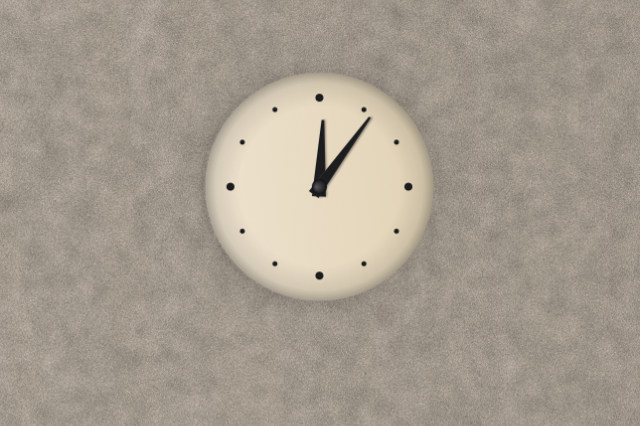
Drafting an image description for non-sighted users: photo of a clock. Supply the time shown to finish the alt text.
12:06
